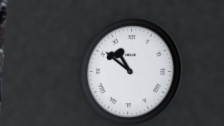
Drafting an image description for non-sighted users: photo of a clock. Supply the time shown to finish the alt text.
10:51
